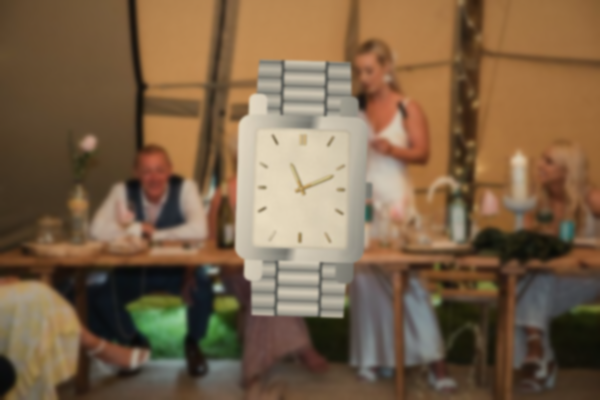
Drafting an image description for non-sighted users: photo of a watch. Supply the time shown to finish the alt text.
11:11
